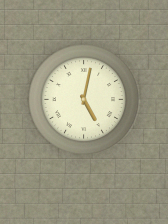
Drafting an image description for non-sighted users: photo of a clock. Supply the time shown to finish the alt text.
5:02
